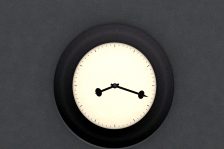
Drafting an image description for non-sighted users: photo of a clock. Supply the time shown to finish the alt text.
8:18
